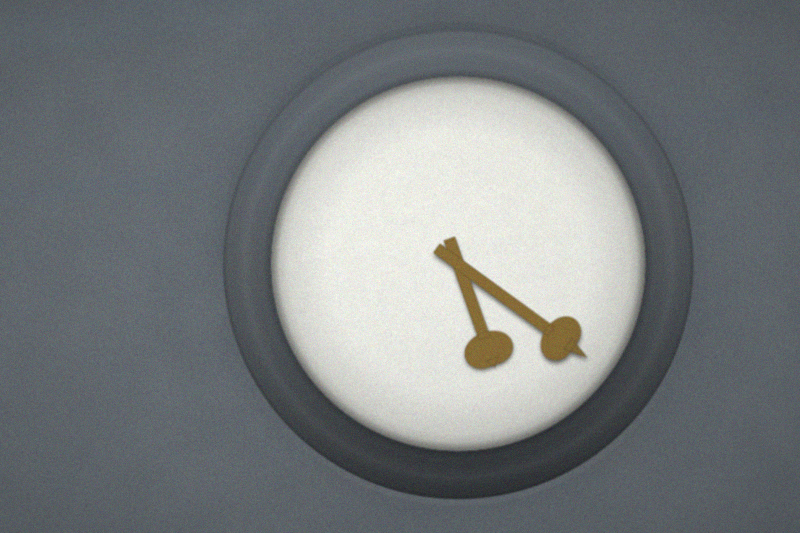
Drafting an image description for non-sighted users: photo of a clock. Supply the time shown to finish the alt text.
5:21
